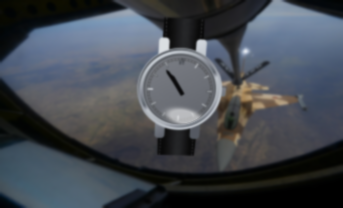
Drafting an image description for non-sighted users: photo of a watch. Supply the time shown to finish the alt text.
10:54
